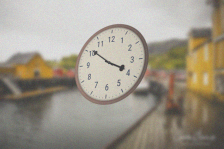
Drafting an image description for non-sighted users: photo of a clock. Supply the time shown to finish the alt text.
3:51
